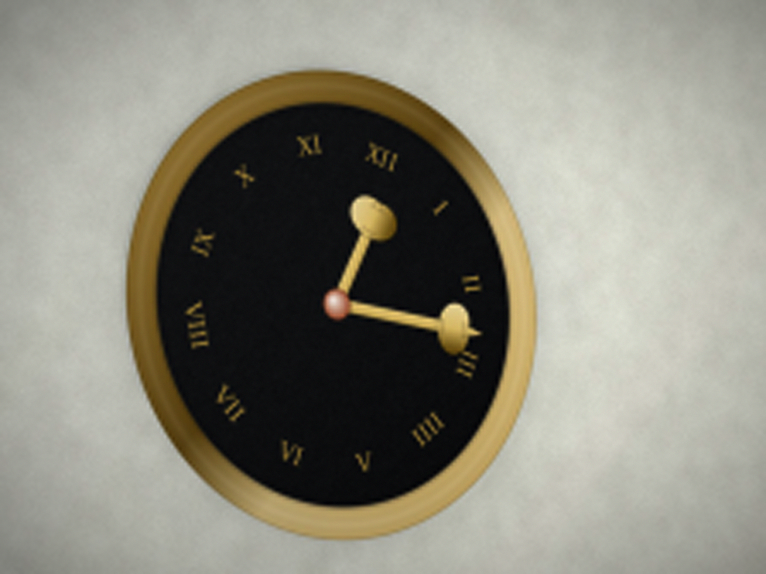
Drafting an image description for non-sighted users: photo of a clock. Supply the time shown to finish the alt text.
12:13
